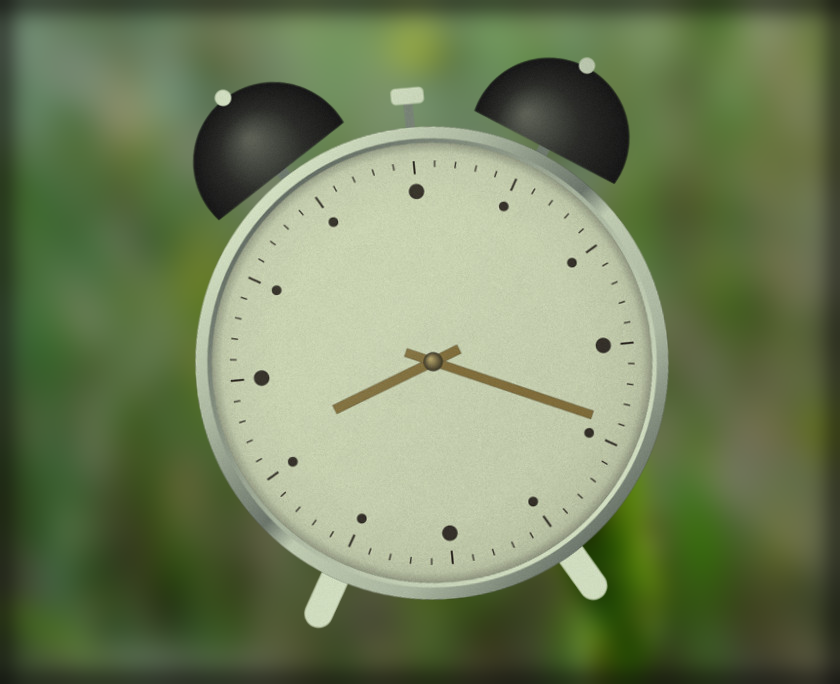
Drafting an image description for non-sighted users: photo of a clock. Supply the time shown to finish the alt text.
8:19
